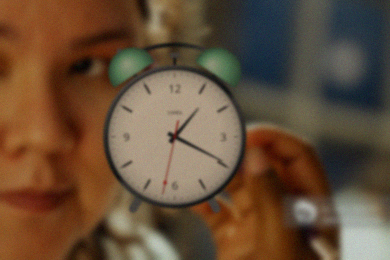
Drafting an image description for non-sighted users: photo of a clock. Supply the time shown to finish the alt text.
1:19:32
